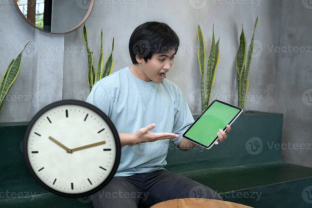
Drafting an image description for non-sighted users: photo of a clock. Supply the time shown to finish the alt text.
10:13
